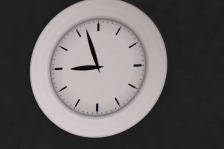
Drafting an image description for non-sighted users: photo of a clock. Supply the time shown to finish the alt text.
8:57
